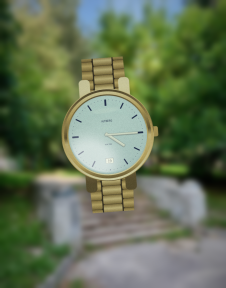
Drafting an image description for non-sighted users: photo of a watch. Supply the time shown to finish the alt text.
4:15
